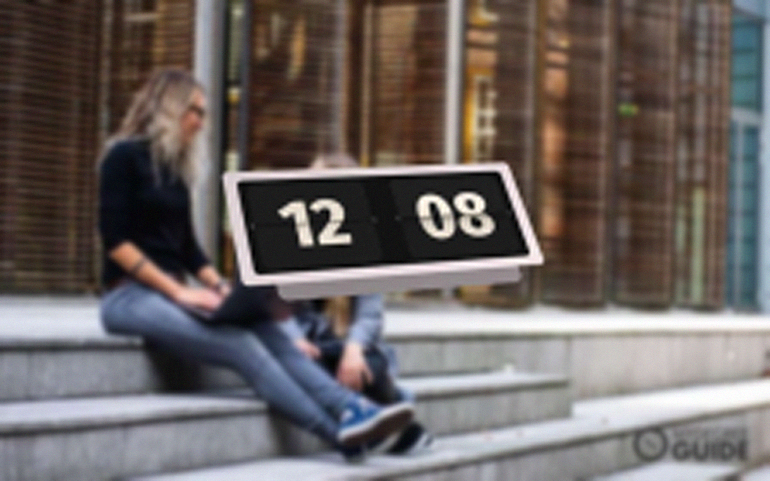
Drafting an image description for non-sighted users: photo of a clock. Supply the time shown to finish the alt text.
12:08
